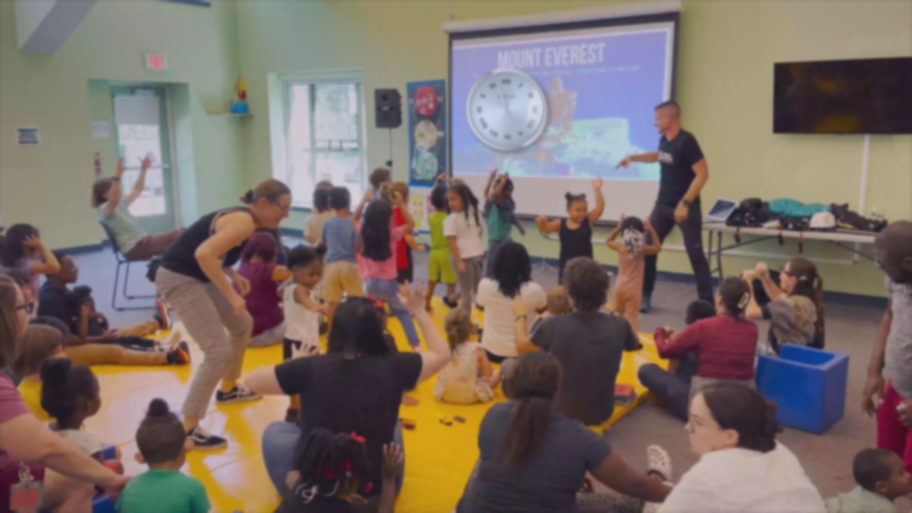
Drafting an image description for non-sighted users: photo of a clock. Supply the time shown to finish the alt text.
5:57
